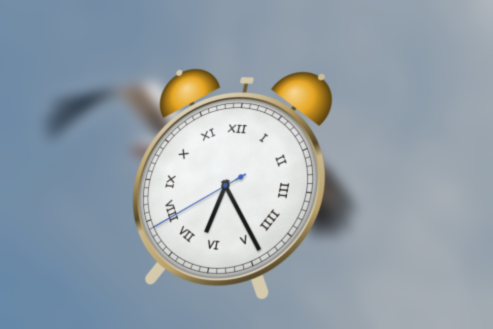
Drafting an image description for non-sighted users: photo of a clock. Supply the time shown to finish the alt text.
6:23:39
